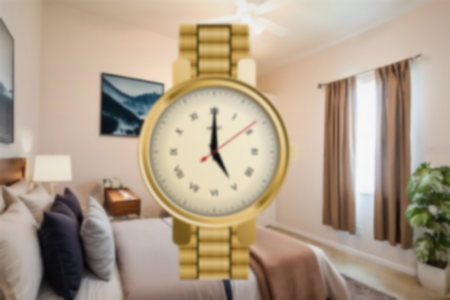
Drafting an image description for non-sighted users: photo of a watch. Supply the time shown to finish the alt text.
5:00:09
